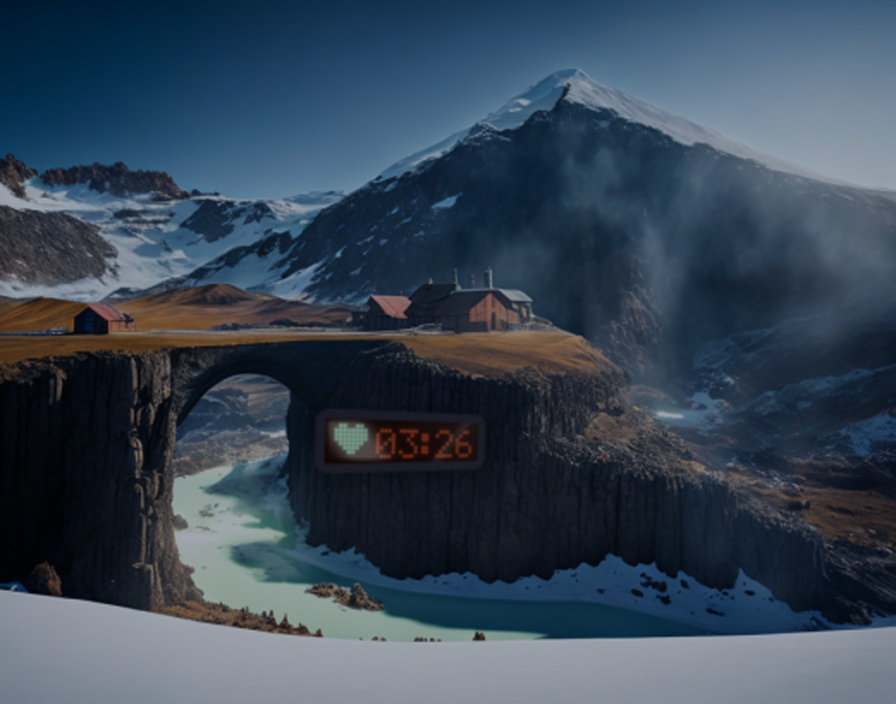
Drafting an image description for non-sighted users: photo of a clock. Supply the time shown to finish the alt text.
3:26
